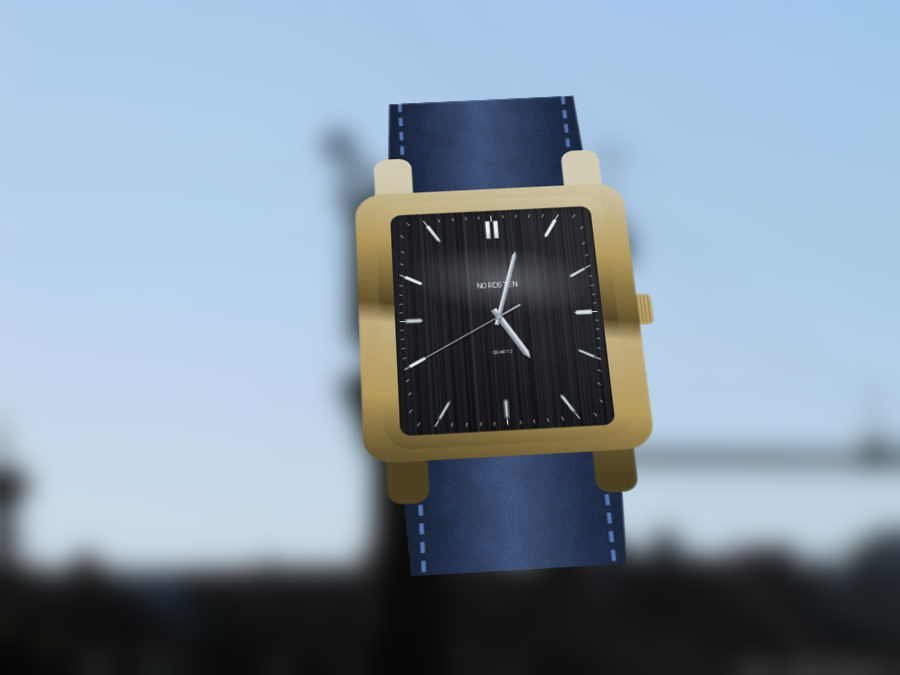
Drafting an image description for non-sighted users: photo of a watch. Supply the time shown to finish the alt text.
5:02:40
